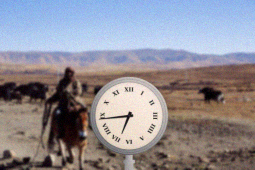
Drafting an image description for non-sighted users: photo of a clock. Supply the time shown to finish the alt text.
6:44
